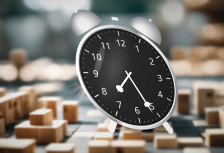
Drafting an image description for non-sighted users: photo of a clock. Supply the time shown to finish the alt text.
7:26
